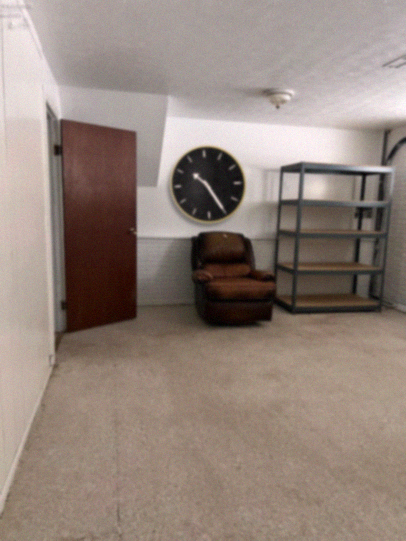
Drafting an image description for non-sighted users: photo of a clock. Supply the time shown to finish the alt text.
10:25
